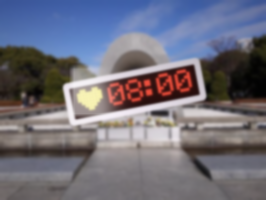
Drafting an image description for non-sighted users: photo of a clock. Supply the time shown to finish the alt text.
8:00
